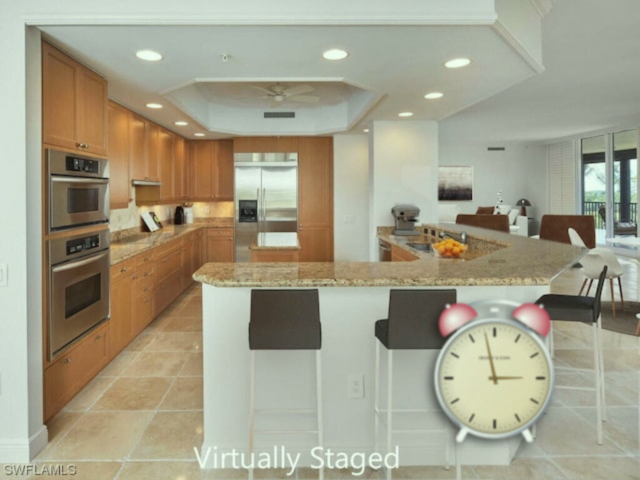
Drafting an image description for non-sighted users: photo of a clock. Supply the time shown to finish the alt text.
2:58
